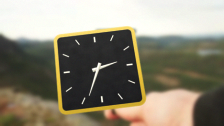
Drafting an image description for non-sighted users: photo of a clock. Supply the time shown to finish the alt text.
2:34
